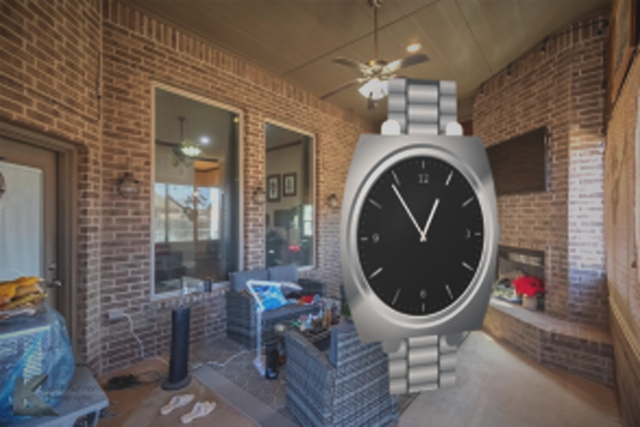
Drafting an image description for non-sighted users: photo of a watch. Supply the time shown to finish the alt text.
12:54
